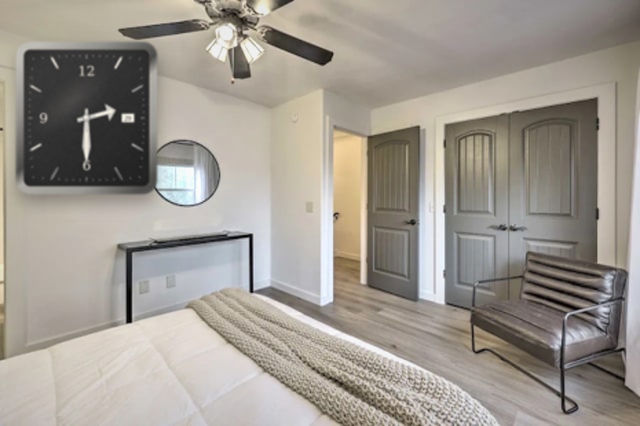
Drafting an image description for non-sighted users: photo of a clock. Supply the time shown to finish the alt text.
2:30
